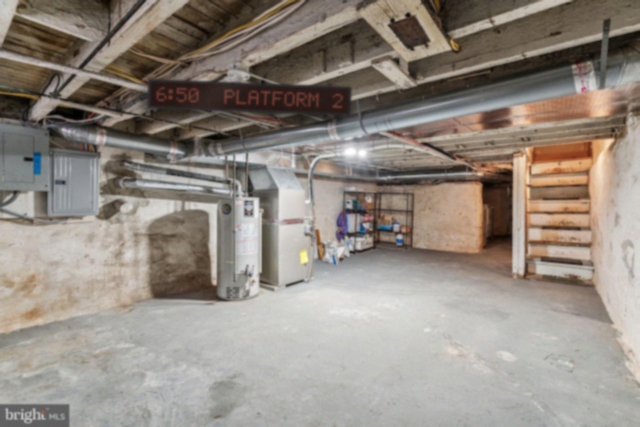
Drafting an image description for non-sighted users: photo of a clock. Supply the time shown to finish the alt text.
6:50
